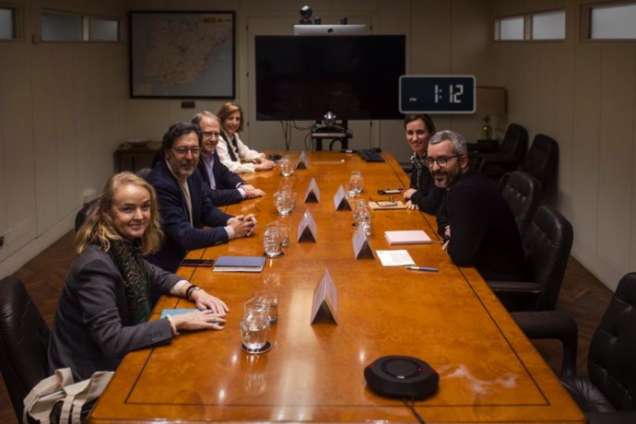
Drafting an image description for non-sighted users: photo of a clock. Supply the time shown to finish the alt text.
1:12
